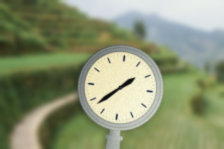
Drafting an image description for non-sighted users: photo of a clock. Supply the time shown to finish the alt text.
1:38
